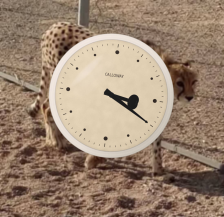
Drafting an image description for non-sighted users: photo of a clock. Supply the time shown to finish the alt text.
3:20
